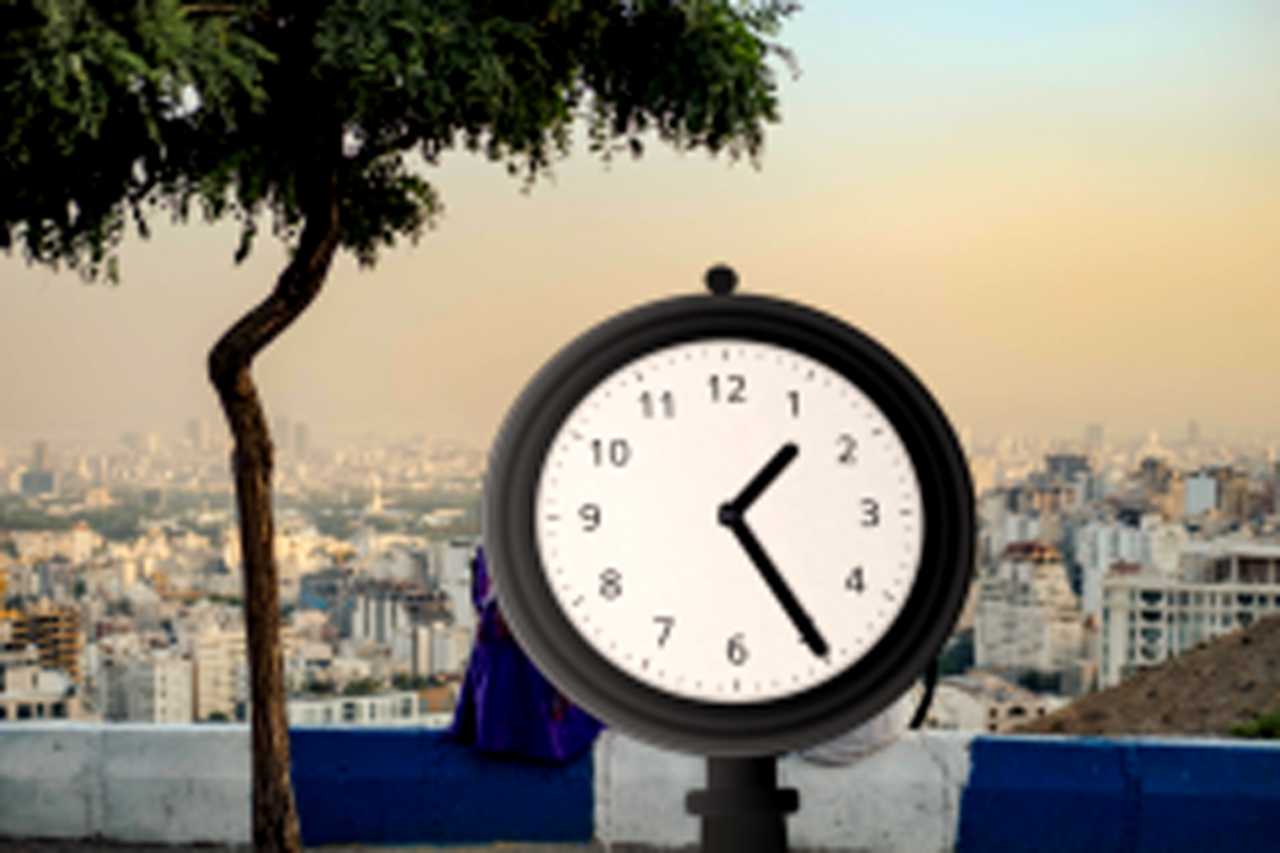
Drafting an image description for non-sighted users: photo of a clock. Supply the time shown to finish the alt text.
1:25
